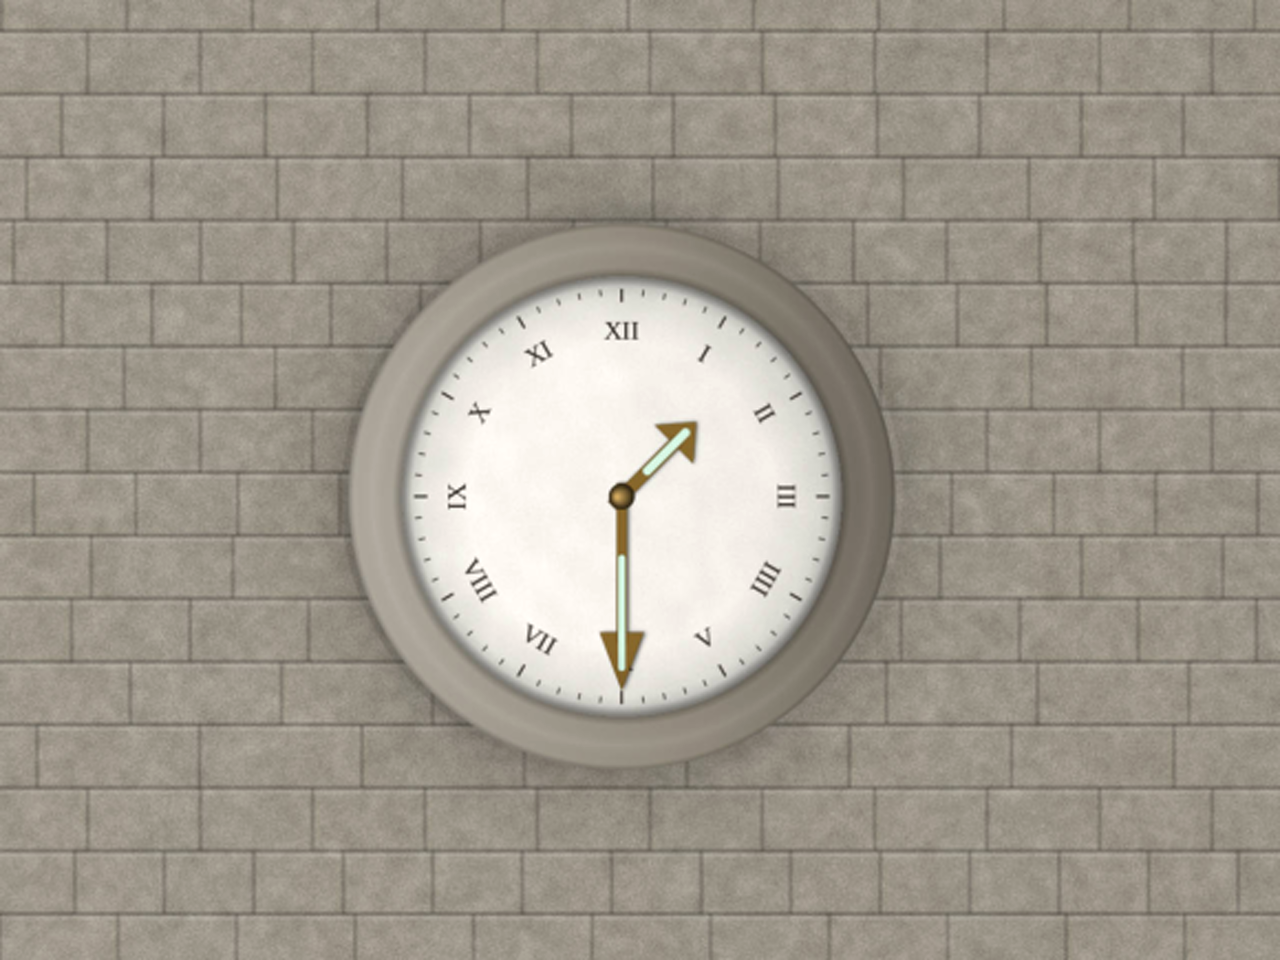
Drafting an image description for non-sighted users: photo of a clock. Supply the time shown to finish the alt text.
1:30
